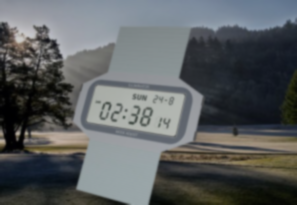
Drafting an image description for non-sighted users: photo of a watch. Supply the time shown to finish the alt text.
2:38:14
